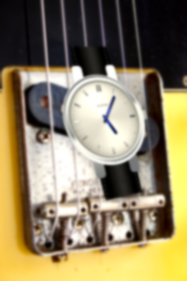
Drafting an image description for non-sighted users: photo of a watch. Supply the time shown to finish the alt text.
5:06
